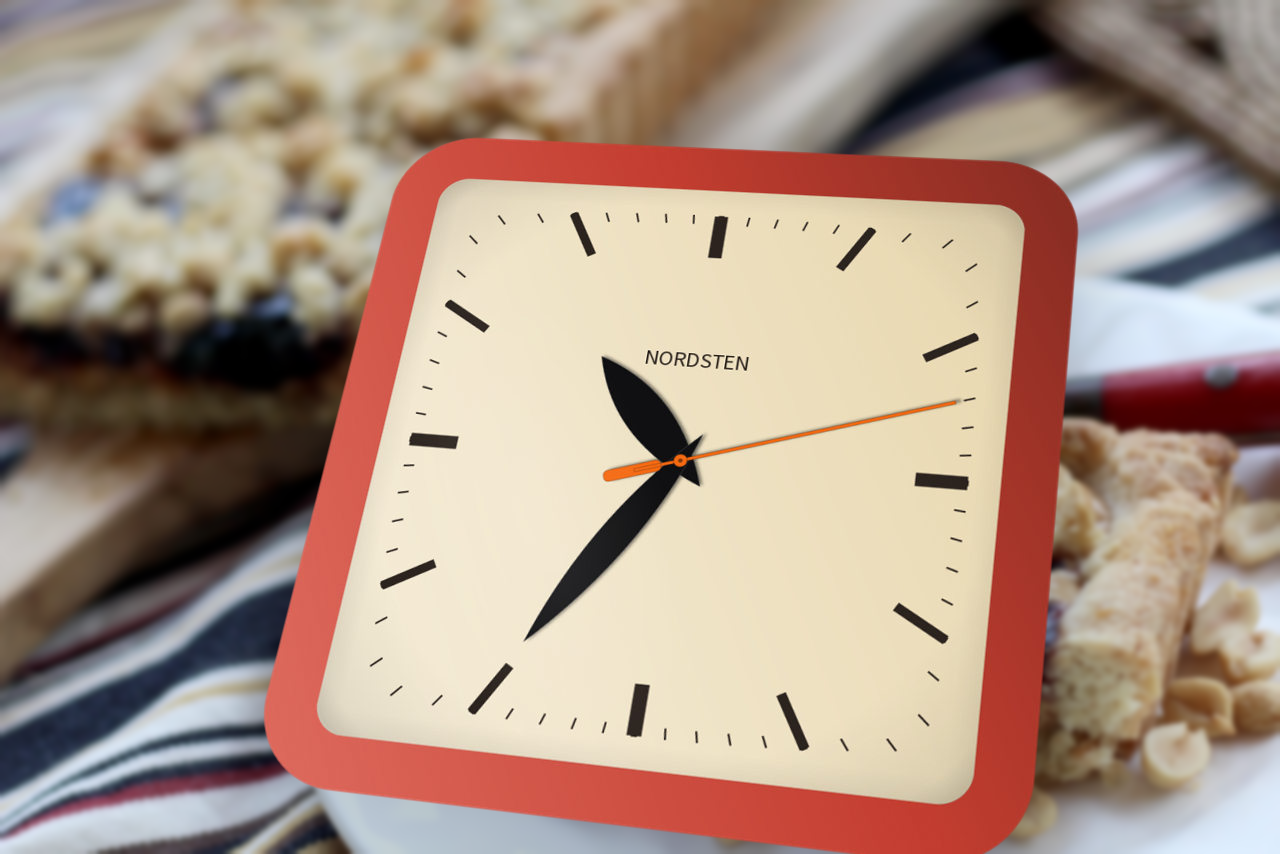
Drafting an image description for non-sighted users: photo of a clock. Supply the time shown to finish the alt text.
10:35:12
